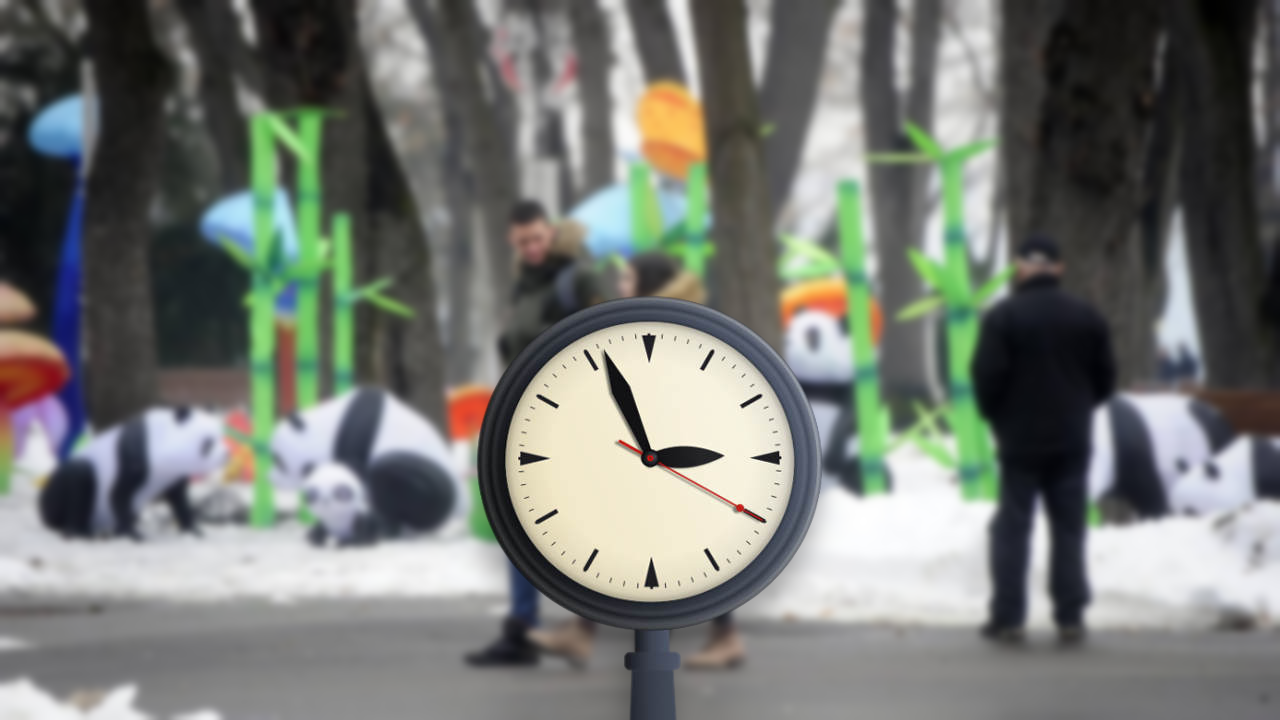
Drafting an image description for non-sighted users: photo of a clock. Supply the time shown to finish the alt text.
2:56:20
